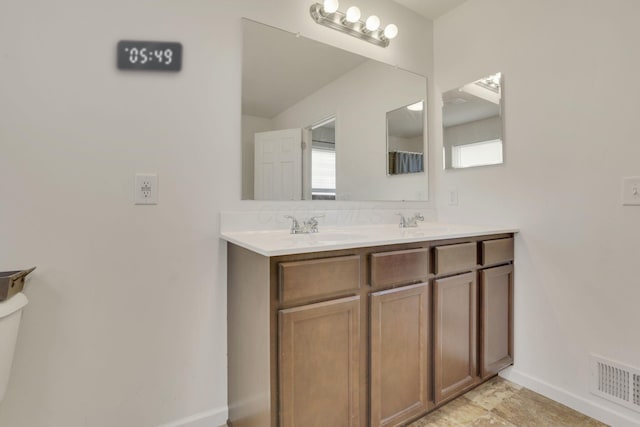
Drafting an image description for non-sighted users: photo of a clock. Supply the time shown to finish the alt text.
5:49
